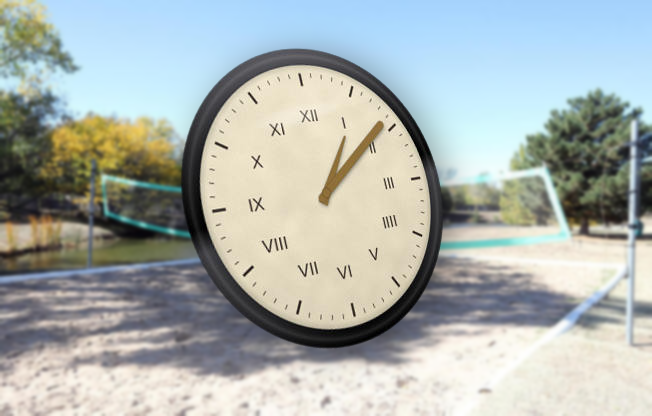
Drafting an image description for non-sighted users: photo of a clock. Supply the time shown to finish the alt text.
1:09
